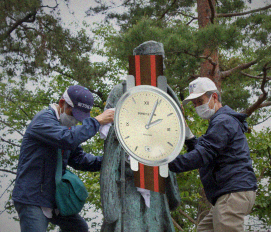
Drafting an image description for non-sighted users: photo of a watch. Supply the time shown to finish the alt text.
2:04
